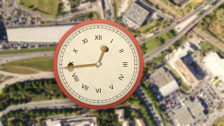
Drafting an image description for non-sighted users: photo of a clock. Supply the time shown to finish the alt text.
12:44
